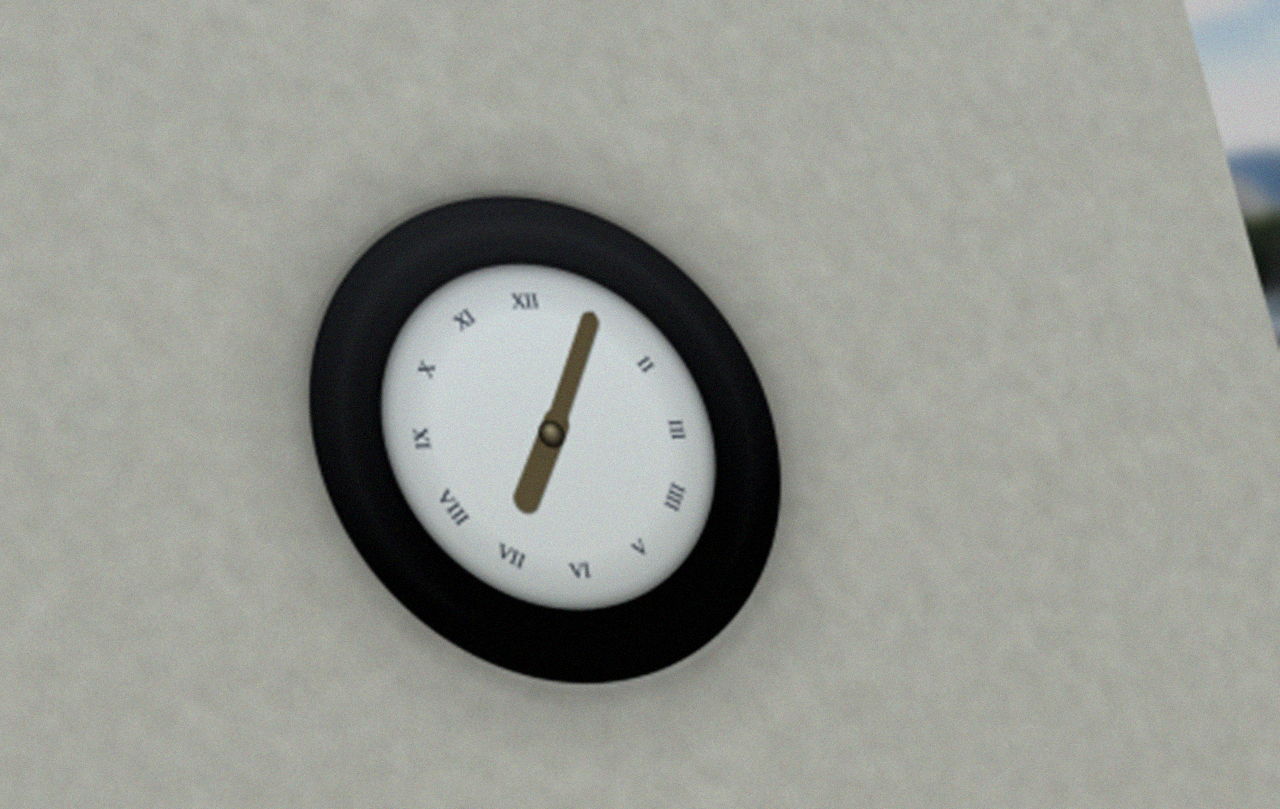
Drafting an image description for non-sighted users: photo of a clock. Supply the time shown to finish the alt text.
7:05
